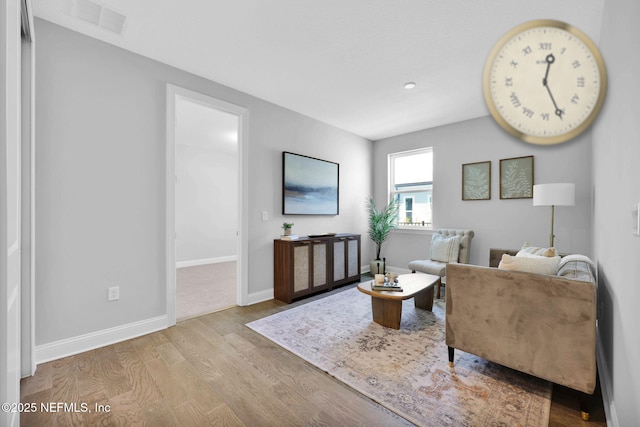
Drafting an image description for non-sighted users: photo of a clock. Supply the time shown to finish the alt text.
12:26
